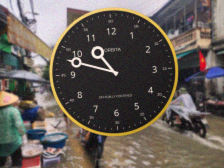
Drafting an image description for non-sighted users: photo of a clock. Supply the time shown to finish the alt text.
10:48
